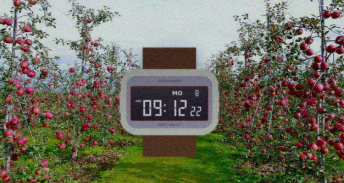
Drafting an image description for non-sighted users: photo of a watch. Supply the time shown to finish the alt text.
9:12:22
